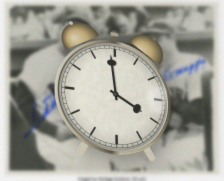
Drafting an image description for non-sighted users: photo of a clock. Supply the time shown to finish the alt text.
3:59
